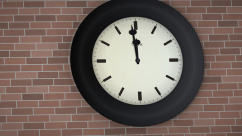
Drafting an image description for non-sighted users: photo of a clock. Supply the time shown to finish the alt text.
11:59
